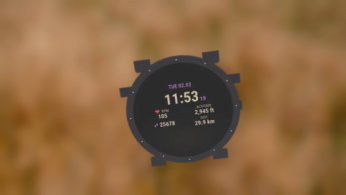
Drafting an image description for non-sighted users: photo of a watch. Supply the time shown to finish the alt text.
11:53
